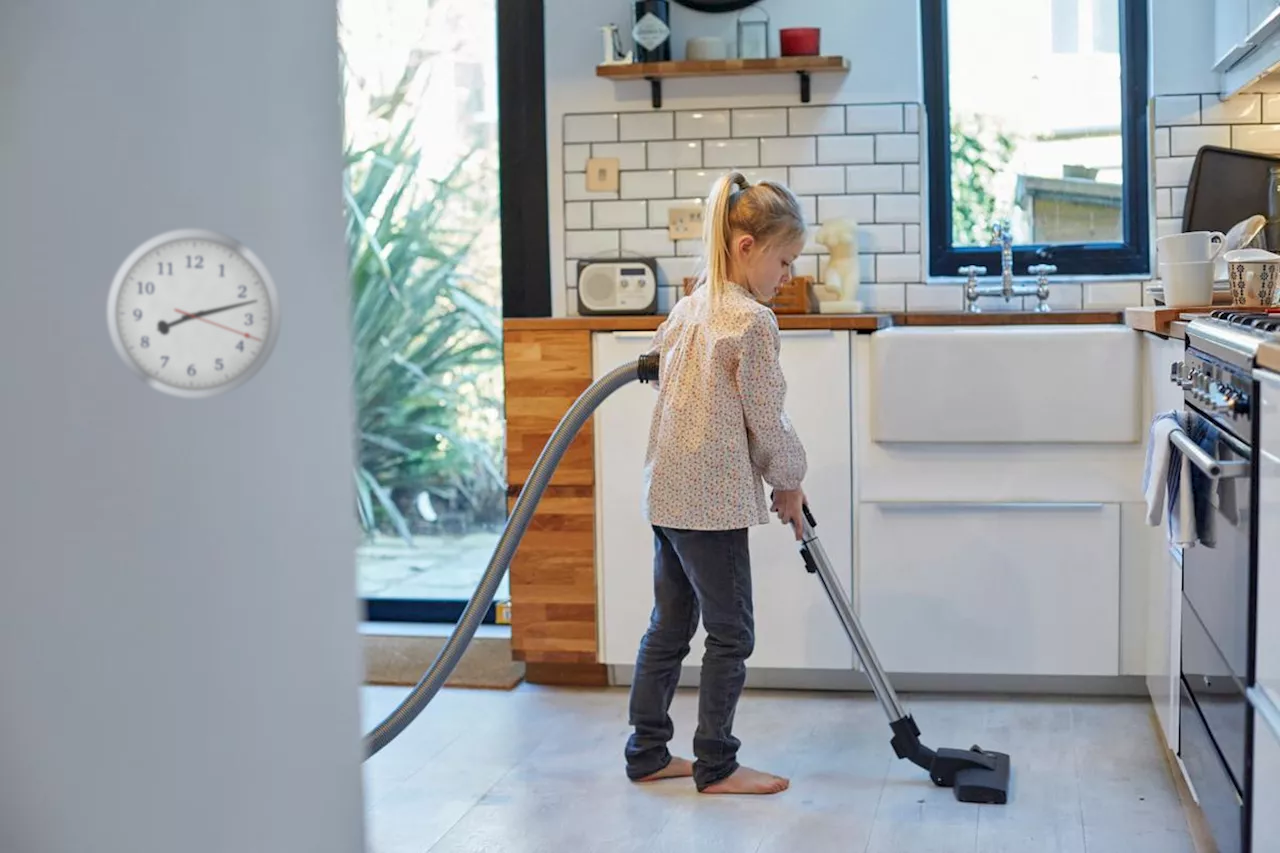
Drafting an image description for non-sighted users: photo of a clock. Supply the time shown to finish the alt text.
8:12:18
